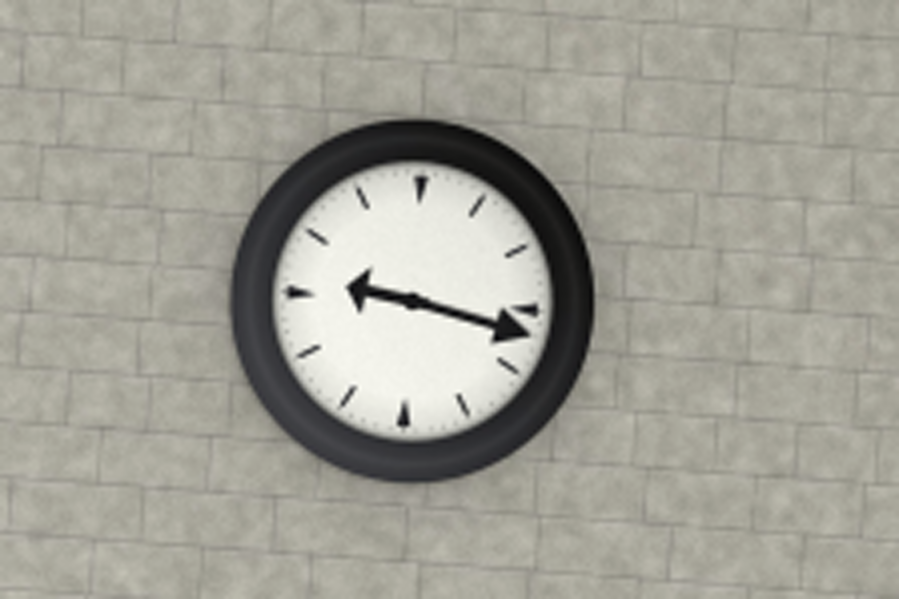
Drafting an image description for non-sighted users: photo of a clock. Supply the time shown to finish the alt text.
9:17
